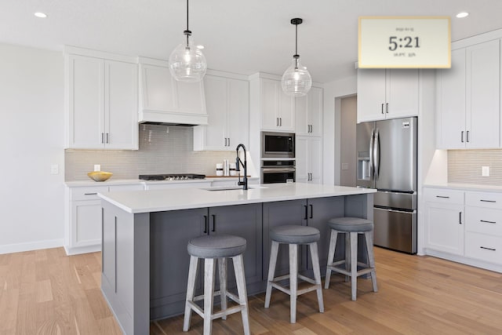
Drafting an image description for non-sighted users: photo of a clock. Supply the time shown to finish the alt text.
5:21
